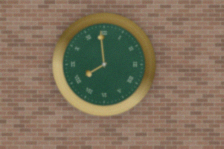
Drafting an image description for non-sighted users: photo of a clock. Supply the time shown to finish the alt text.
7:59
